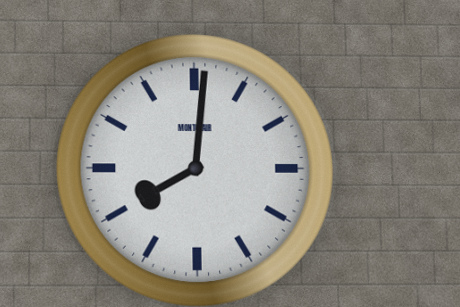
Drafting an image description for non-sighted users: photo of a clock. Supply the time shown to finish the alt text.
8:01
